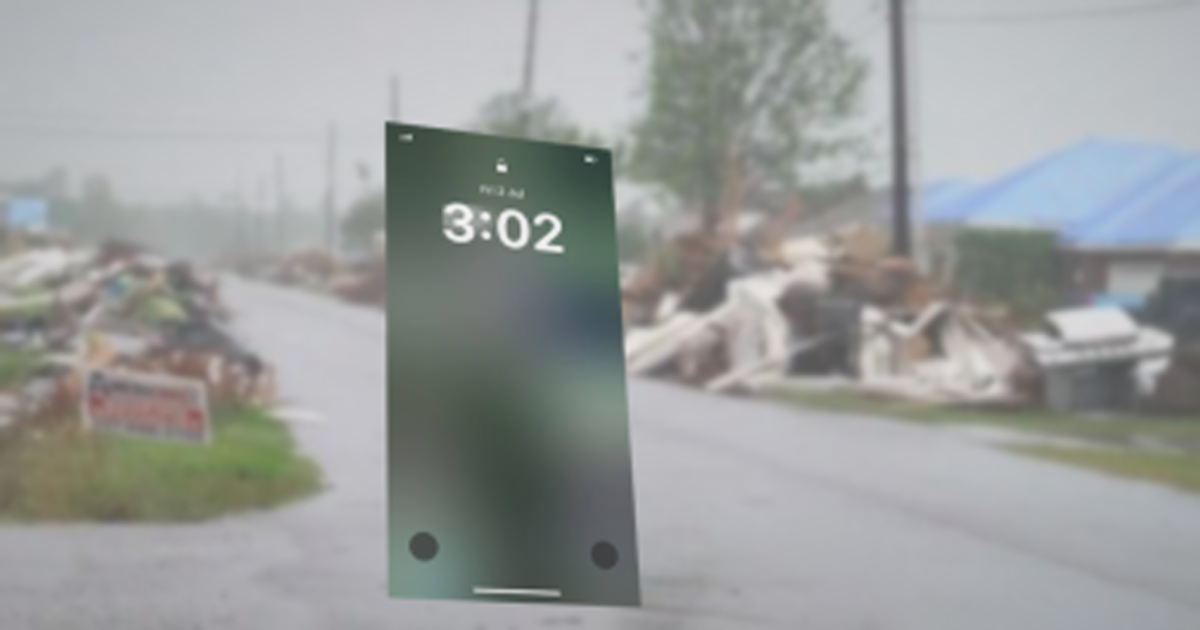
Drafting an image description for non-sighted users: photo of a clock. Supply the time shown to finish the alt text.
3:02
